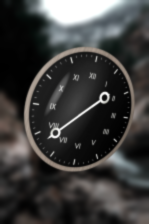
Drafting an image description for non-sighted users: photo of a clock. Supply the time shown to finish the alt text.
1:38
